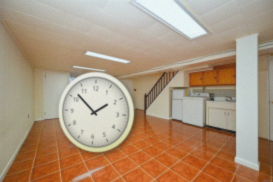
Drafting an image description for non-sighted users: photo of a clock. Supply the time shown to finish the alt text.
1:52
